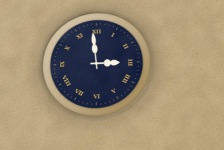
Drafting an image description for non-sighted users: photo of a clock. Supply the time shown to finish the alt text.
2:59
